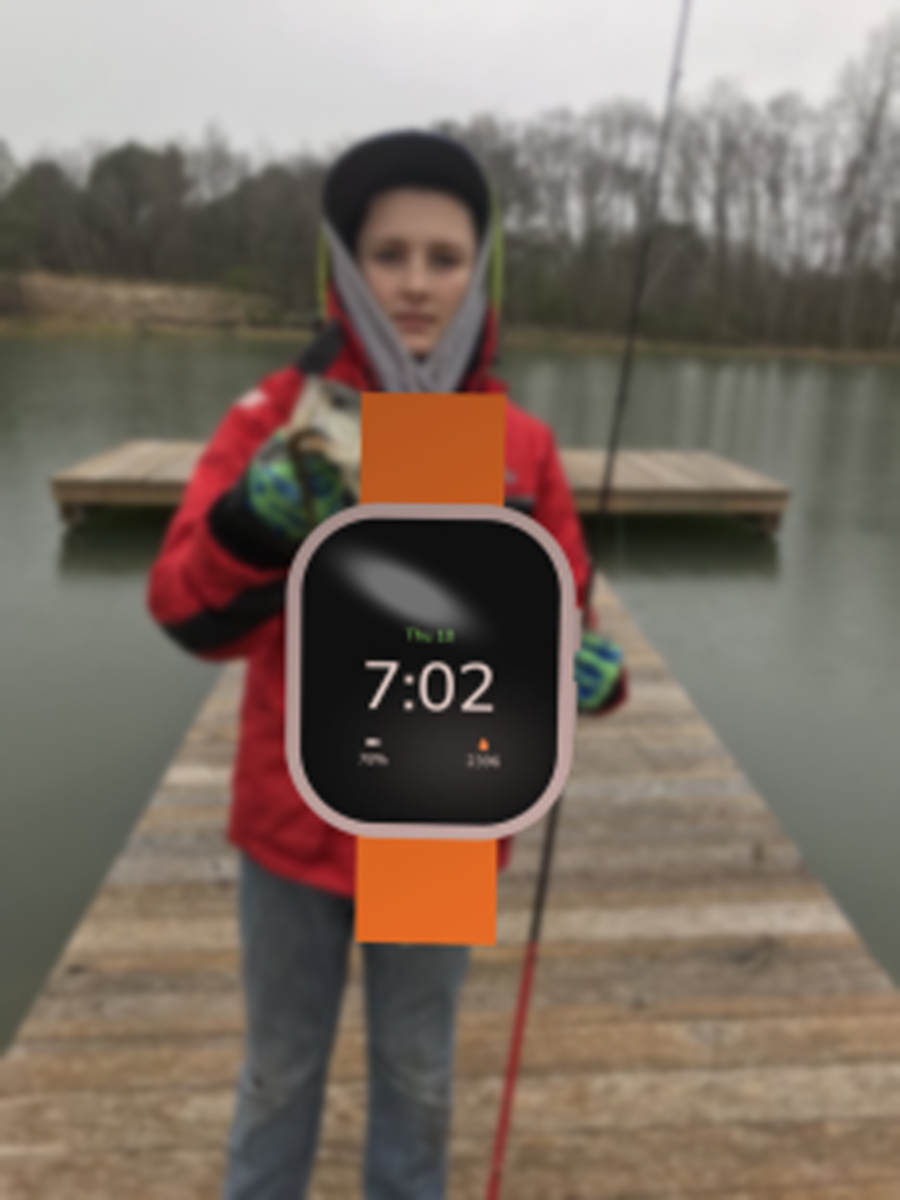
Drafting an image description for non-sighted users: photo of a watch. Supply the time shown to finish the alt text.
7:02
